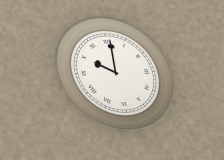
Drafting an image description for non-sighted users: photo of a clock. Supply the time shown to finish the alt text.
10:01
